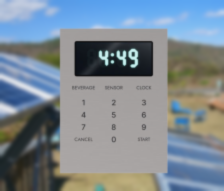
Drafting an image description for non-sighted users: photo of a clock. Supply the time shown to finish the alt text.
4:49
